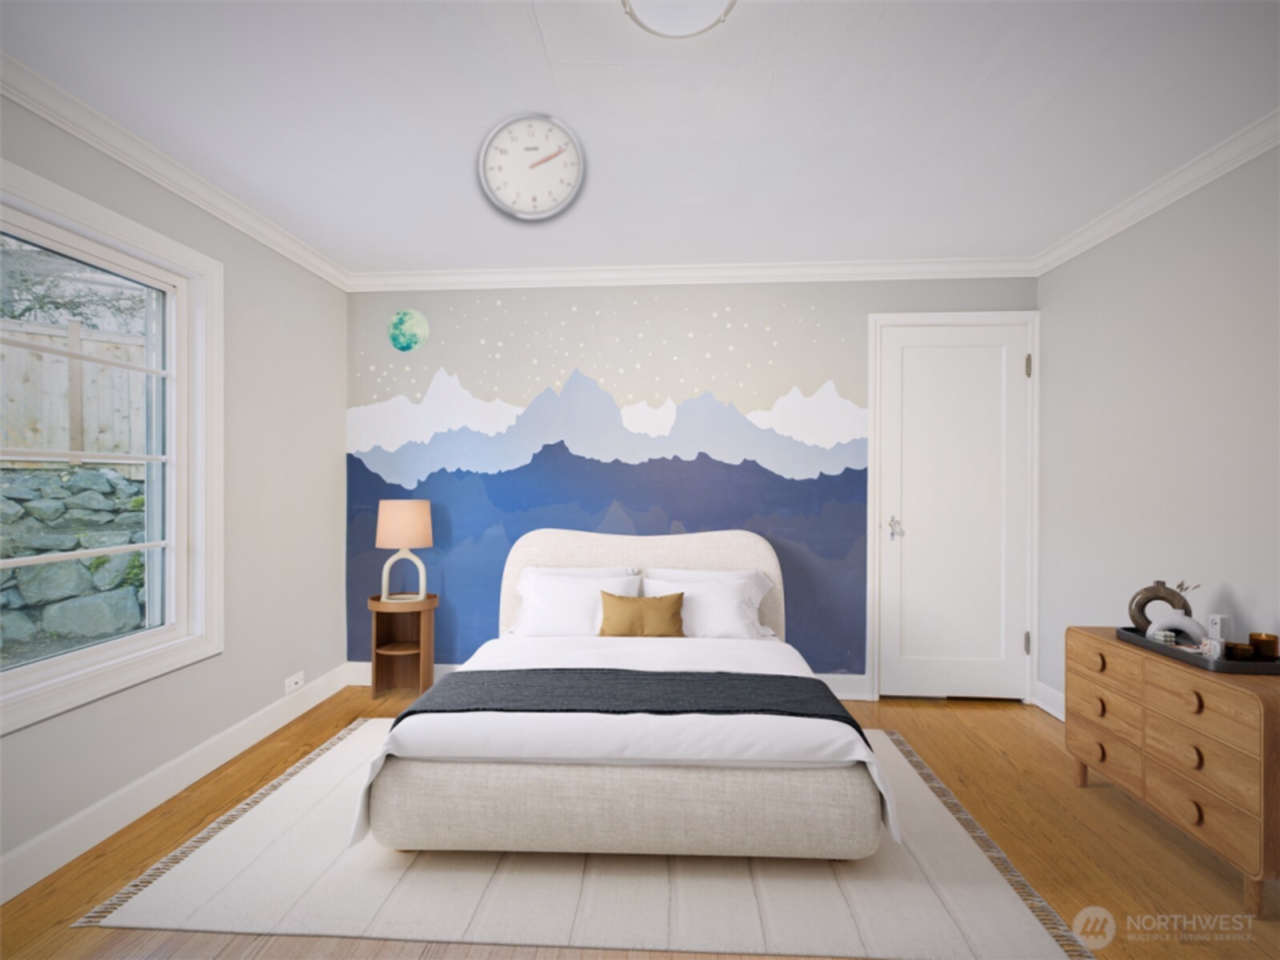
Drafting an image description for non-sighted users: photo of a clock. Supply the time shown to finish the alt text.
2:11
